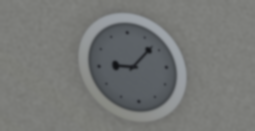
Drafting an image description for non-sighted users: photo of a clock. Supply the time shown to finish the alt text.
9:08
